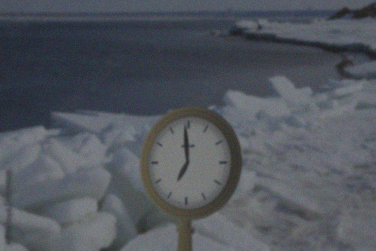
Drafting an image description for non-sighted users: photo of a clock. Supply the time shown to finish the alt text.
6:59
